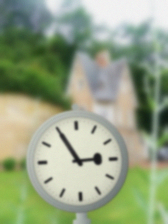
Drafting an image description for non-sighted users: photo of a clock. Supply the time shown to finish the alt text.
2:55
